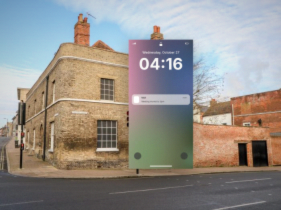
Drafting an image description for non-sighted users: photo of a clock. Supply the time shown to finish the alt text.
4:16
